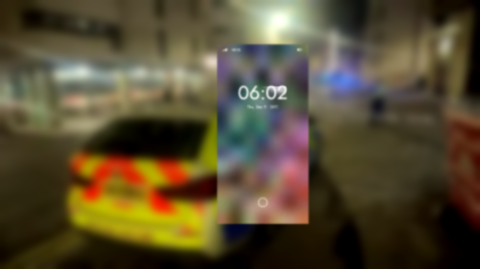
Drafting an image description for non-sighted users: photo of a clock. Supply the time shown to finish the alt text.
6:02
